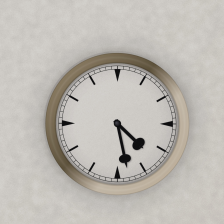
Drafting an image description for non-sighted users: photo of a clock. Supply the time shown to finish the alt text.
4:28
